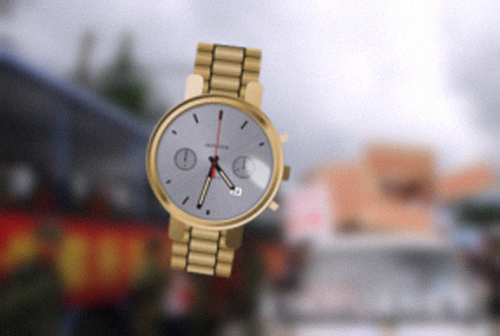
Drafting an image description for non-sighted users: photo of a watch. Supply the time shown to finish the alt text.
4:32
